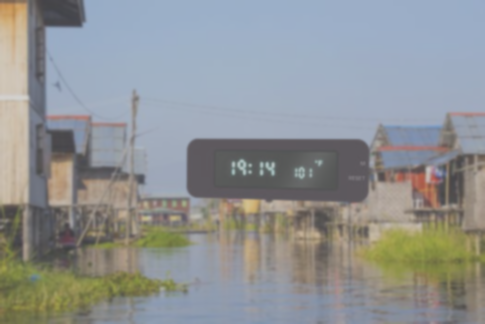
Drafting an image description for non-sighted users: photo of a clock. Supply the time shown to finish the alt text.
19:14
